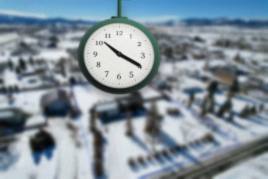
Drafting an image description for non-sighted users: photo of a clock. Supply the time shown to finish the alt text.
10:20
